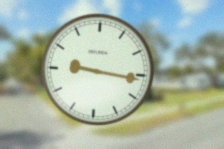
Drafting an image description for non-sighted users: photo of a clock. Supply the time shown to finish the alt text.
9:16
